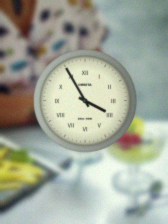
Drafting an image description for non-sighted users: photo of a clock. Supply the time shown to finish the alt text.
3:55
